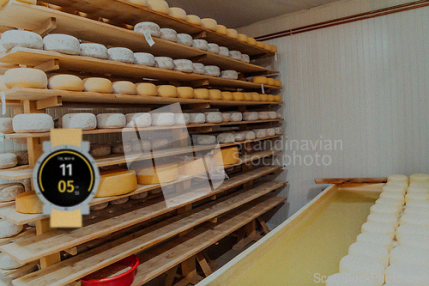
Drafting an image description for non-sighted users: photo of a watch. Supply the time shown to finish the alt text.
11:05
